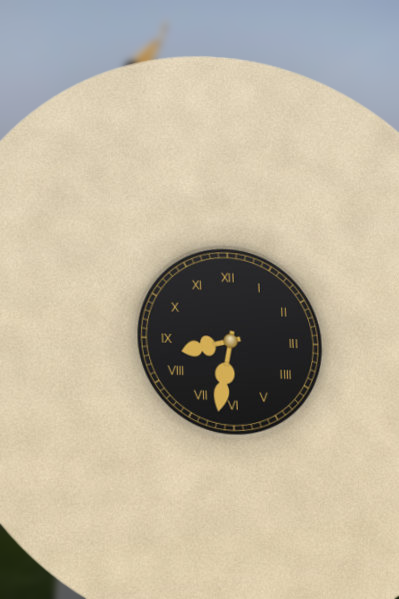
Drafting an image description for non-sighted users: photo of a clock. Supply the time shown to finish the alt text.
8:32
